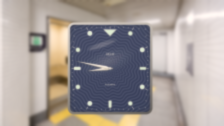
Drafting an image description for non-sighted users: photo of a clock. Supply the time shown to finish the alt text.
8:47
